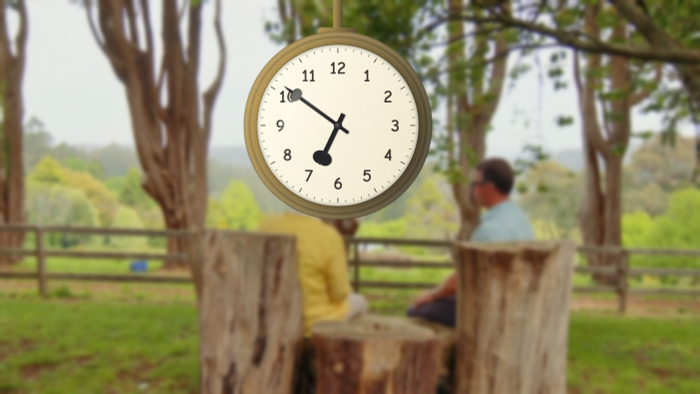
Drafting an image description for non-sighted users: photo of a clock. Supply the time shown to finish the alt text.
6:51
